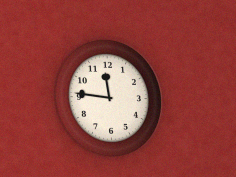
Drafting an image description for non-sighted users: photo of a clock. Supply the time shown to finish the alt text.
11:46
